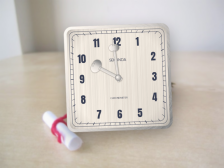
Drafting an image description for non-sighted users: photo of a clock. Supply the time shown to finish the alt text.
9:59
